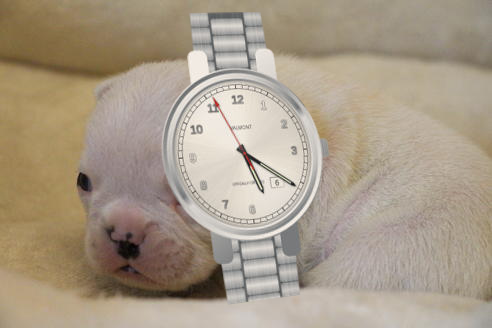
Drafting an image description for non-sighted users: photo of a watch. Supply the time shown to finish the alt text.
5:20:56
